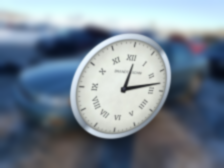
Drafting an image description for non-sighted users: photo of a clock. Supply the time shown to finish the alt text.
12:13
